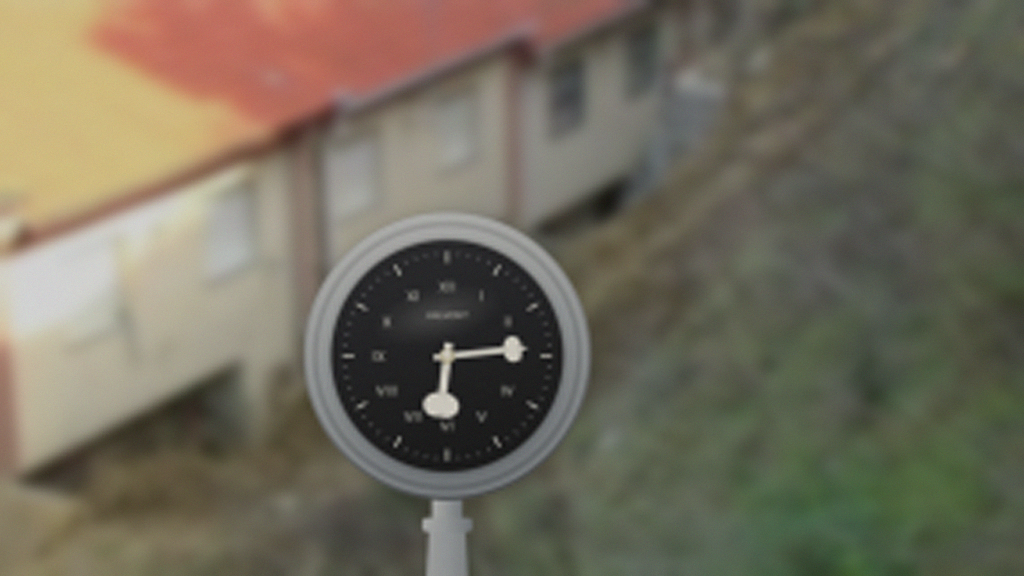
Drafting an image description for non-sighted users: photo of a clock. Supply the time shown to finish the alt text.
6:14
